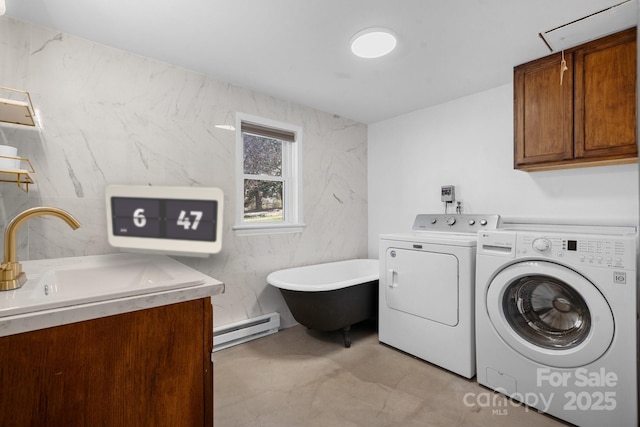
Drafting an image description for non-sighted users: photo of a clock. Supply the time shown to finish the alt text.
6:47
